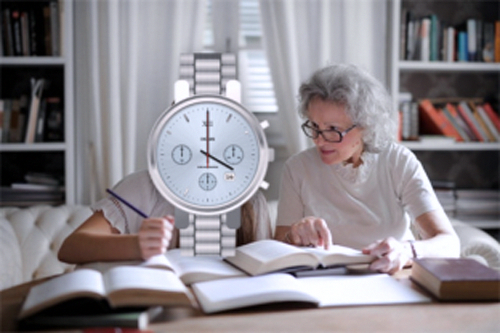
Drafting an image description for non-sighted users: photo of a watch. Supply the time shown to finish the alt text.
4:00
